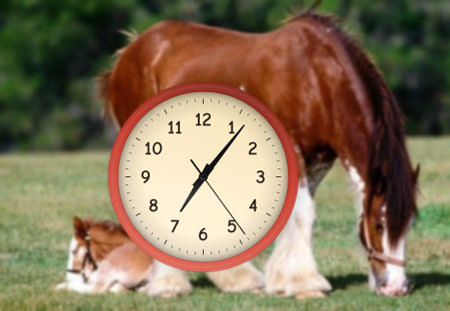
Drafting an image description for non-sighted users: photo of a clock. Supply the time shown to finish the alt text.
7:06:24
